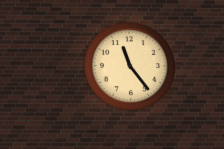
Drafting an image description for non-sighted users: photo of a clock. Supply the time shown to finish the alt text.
11:24
